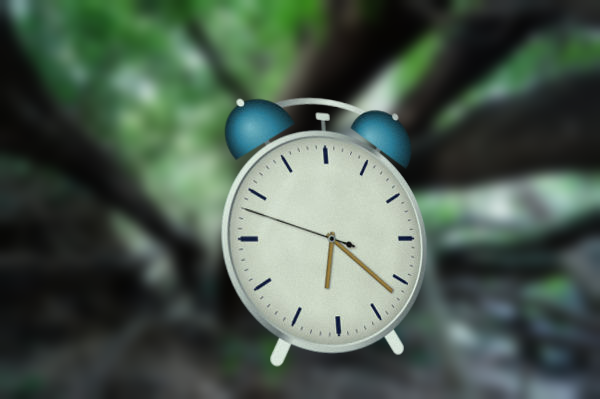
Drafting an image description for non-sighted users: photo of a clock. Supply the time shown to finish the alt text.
6:21:48
